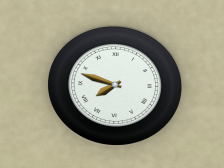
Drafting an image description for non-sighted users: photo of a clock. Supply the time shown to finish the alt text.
7:48
